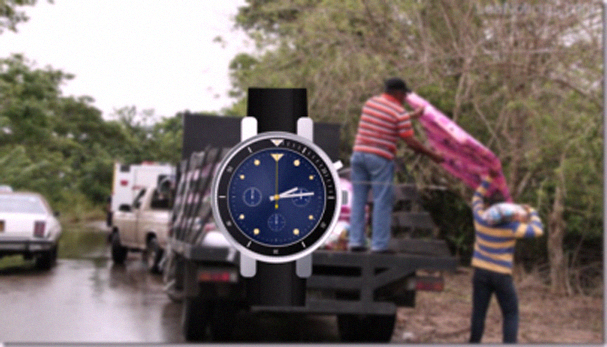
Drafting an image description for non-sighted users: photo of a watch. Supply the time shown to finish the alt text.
2:14
